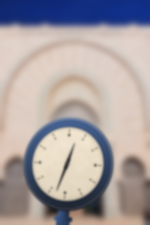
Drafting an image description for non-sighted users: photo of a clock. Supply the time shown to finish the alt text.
12:33
